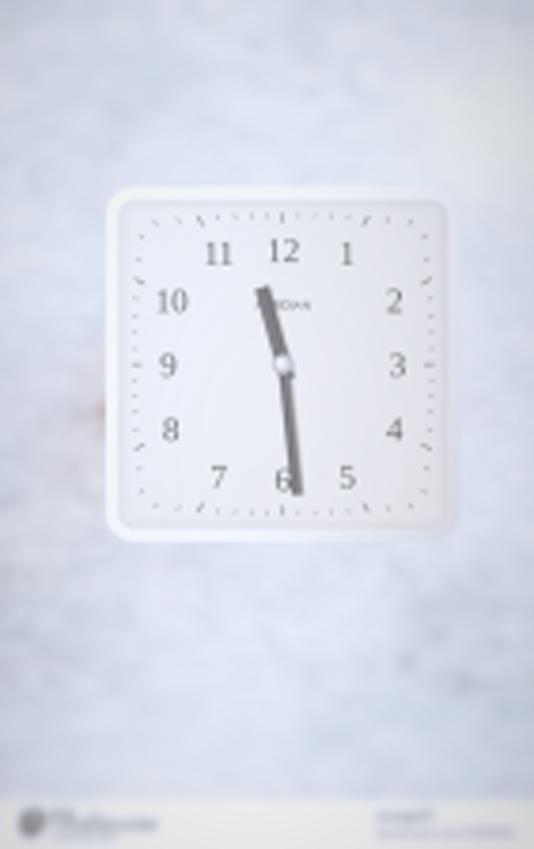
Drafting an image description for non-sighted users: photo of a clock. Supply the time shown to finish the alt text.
11:29
